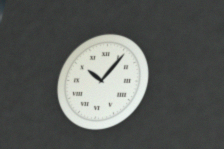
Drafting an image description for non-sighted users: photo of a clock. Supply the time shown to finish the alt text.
10:06
